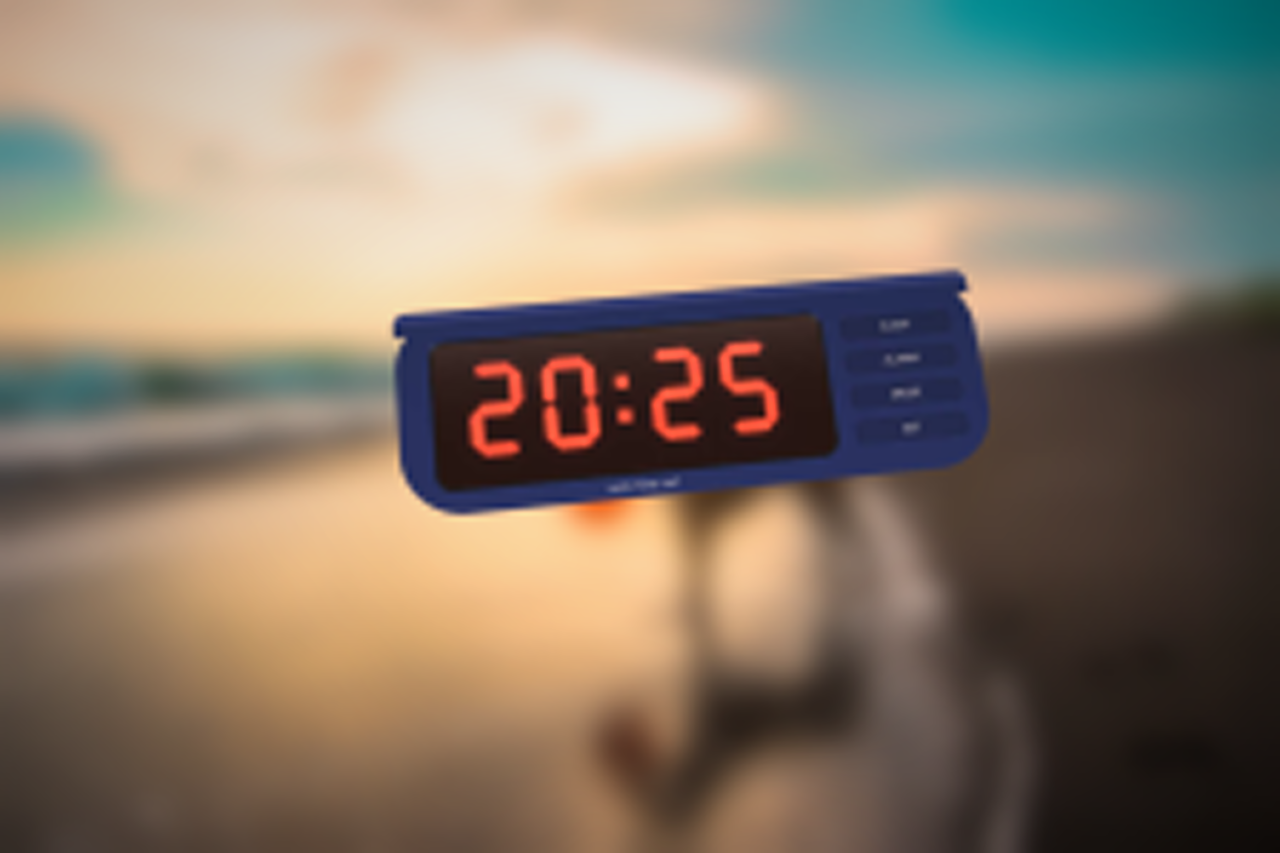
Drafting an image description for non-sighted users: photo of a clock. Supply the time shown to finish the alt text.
20:25
